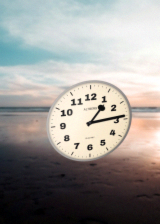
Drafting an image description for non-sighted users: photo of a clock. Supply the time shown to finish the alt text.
1:14
